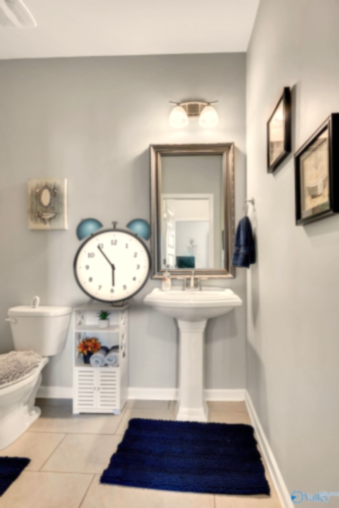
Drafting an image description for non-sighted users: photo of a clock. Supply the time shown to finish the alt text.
5:54
